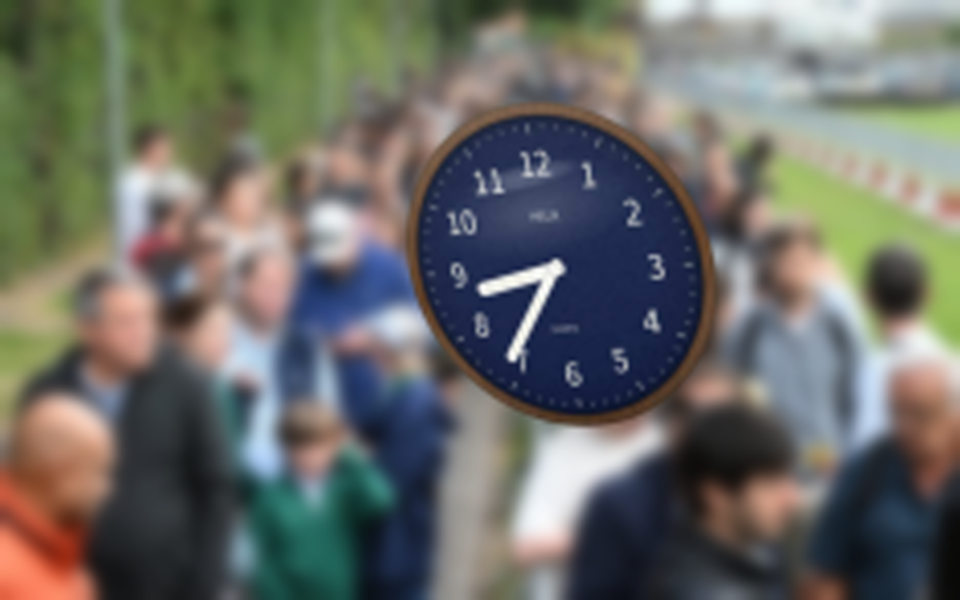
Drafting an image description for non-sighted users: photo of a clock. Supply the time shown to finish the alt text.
8:36
